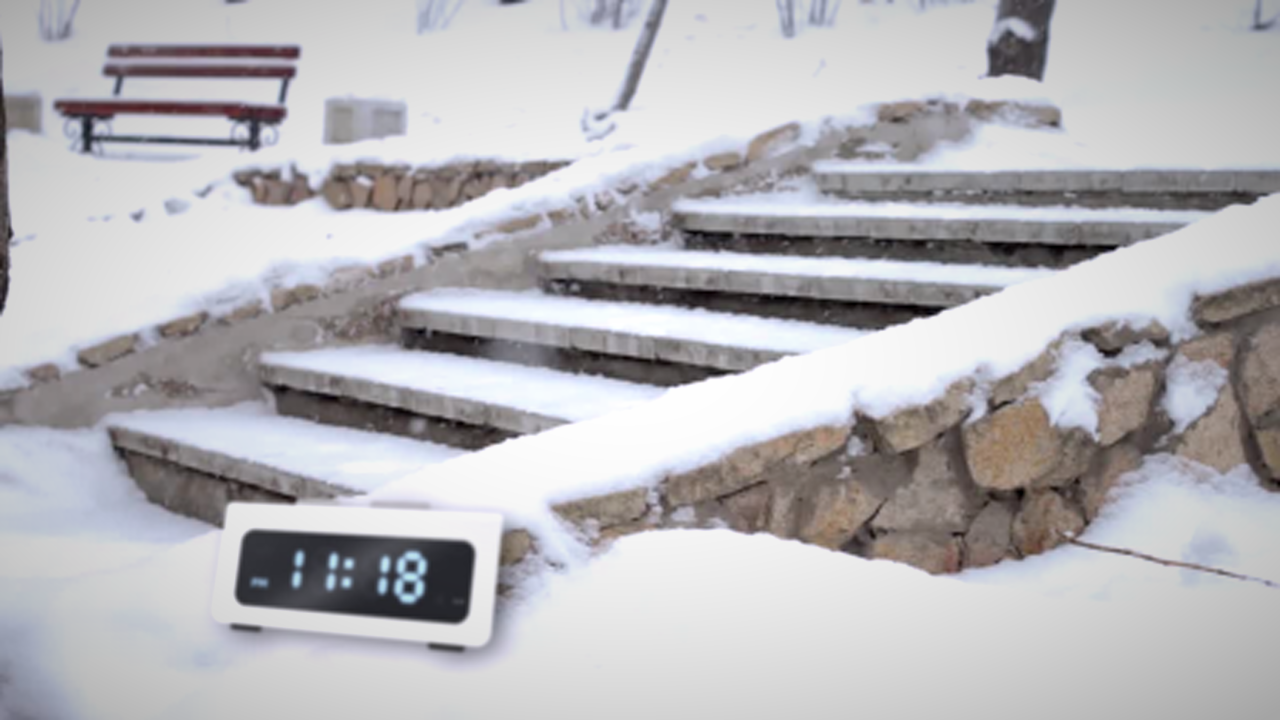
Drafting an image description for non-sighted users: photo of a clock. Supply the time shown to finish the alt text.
11:18
